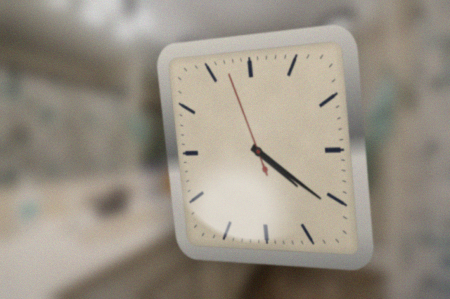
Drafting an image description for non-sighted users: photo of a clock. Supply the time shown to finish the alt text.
4:20:57
